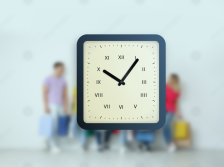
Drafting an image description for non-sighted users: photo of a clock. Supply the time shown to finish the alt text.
10:06
